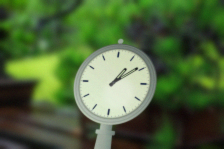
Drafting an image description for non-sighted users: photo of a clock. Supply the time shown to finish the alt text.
1:09
